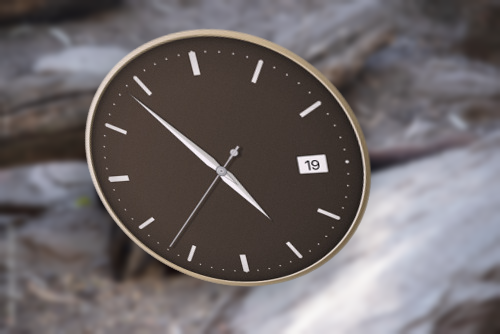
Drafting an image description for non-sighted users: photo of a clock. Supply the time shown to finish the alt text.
4:53:37
